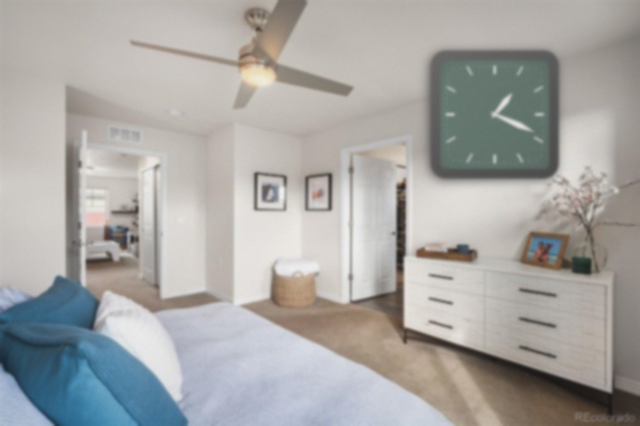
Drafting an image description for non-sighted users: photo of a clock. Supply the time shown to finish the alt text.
1:19
